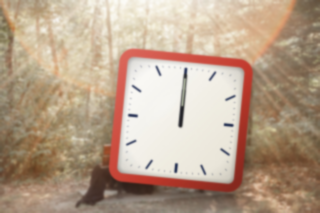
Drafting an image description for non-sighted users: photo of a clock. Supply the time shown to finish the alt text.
12:00
